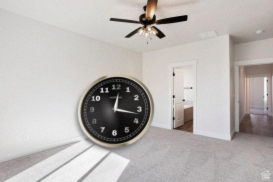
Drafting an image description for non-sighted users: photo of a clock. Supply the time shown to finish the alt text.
12:17
